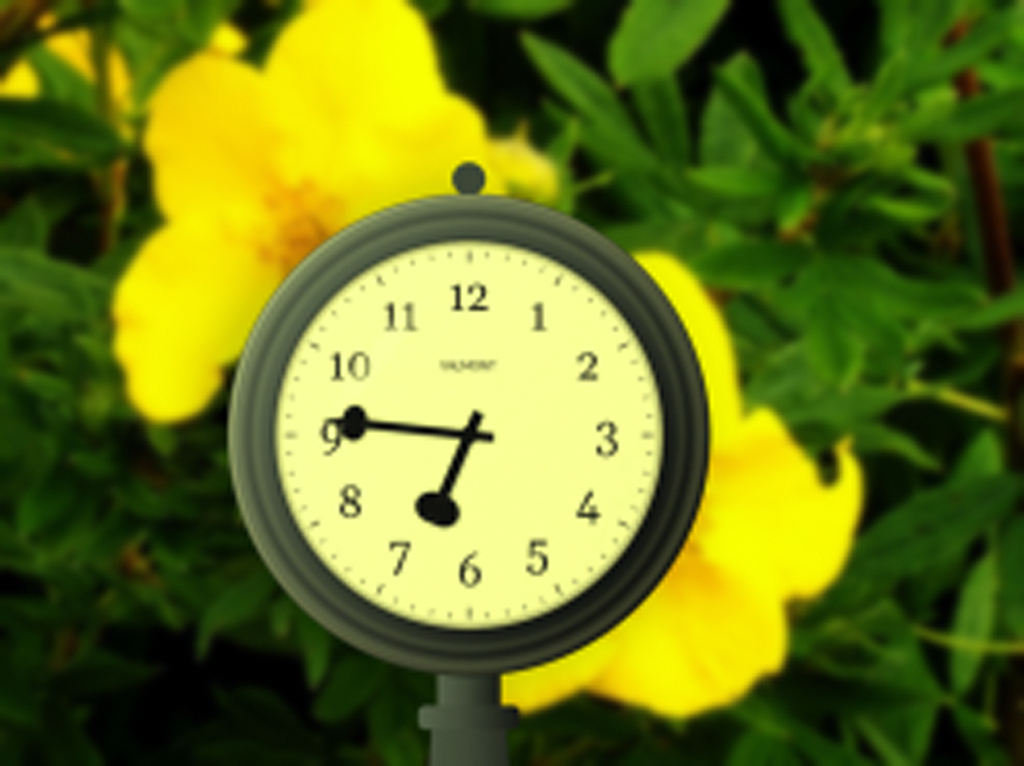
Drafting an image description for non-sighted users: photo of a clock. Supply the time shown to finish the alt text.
6:46
